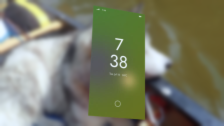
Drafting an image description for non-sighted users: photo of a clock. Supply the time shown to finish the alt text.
7:38
